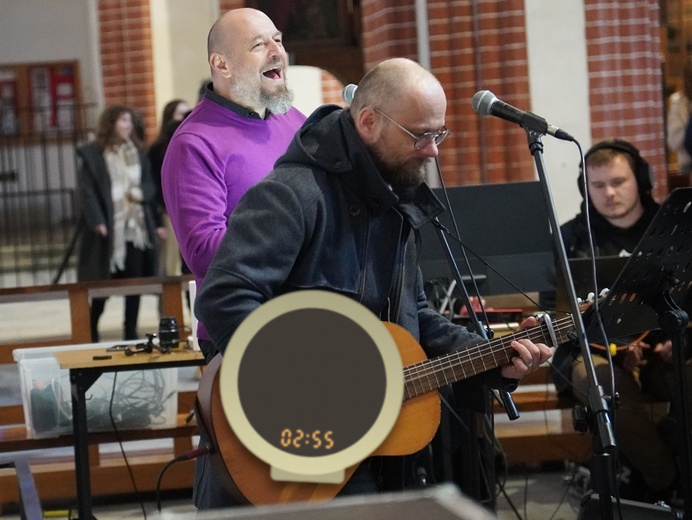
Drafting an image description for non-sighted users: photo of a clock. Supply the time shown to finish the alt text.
2:55
